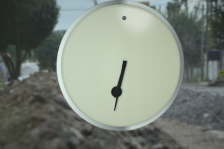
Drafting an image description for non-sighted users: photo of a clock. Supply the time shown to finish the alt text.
6:32
